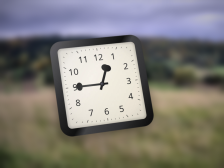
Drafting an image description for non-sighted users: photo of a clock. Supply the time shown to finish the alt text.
12:45
